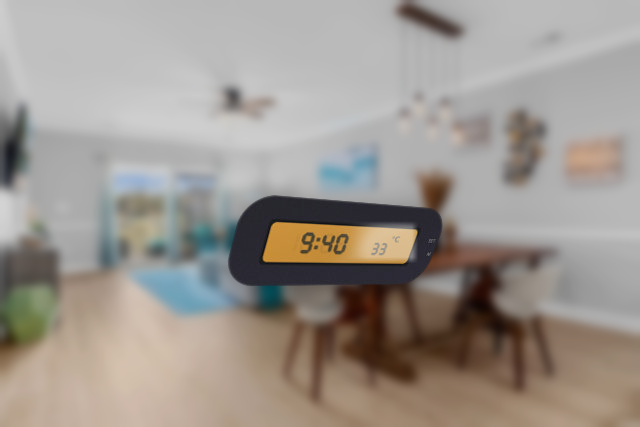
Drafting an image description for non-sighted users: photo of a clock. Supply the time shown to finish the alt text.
9:40
